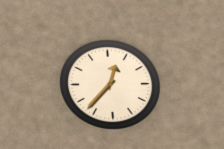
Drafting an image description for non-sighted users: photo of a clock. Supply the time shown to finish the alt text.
12:37
